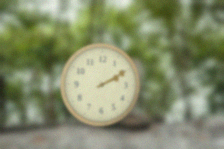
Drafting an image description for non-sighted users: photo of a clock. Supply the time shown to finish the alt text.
2:10
